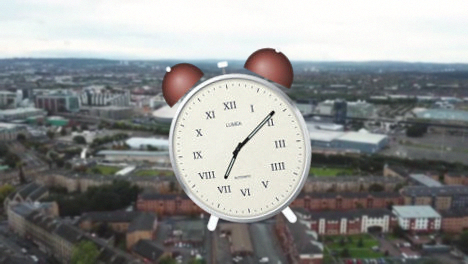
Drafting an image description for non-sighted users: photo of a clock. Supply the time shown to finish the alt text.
7:09
